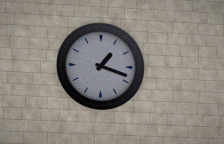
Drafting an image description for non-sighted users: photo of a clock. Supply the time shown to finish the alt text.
1:18
